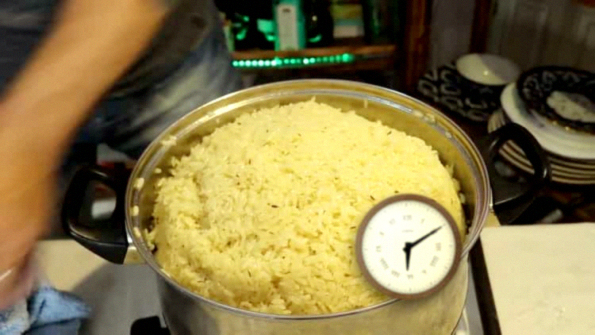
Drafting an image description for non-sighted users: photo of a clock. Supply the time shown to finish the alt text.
6:10
